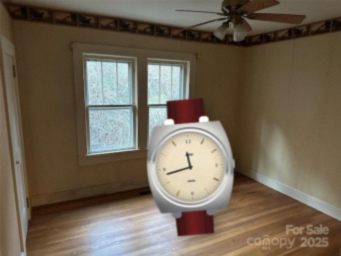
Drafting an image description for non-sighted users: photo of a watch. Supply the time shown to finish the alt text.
11:43
